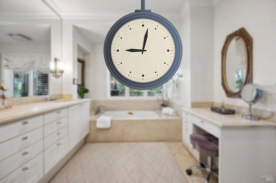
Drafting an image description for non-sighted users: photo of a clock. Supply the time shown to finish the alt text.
9:02
